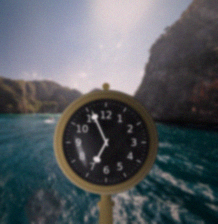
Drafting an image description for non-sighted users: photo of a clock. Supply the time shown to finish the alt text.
6:56
